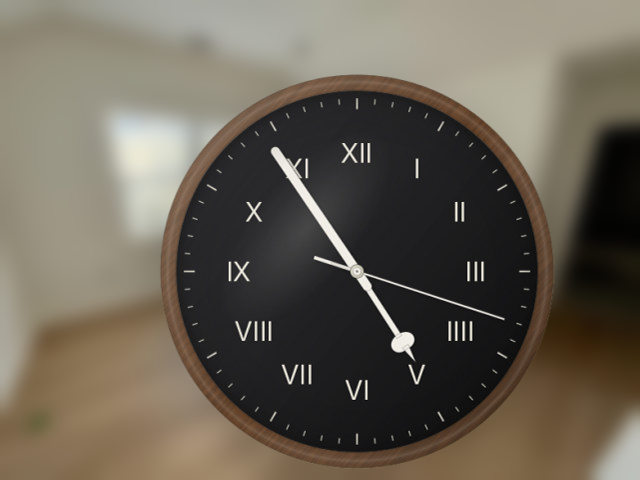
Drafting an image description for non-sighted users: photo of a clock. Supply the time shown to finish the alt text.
4:54:18
